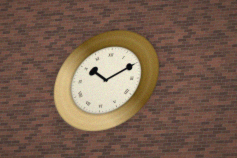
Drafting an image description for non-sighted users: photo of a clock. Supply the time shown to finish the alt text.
10:10
